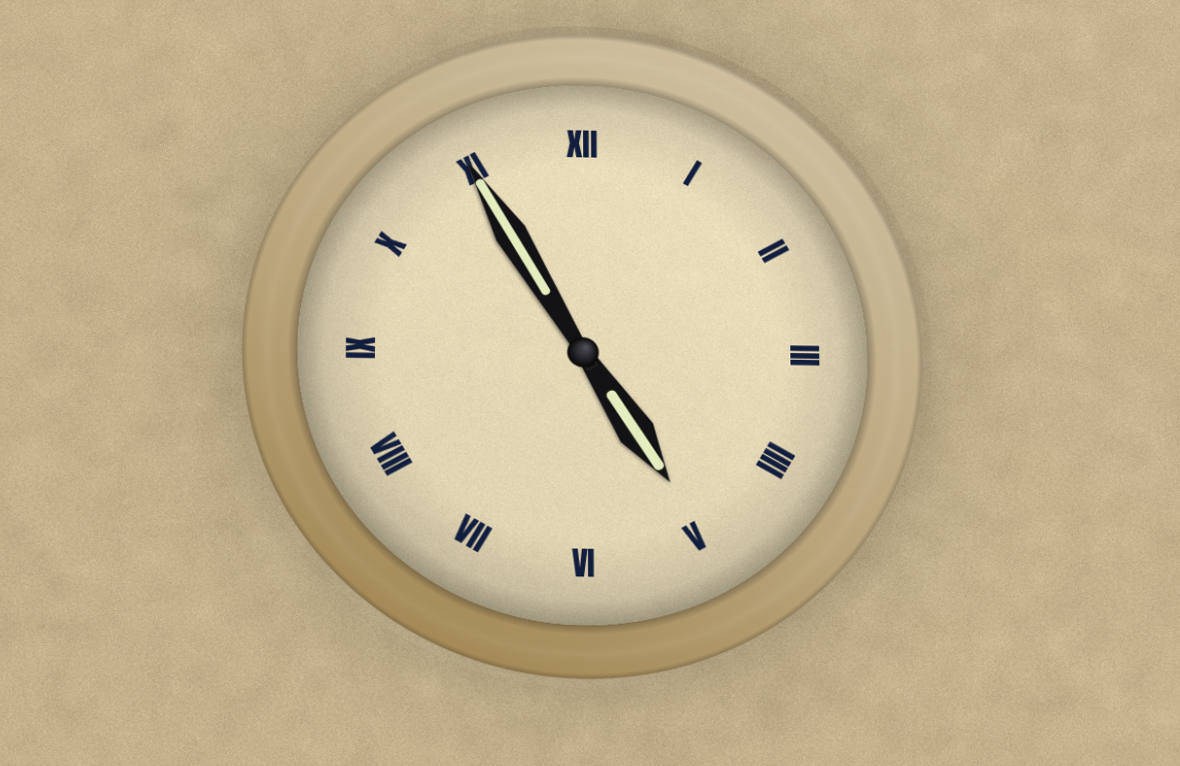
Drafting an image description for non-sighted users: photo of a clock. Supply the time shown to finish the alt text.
4:55
